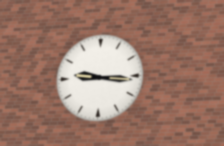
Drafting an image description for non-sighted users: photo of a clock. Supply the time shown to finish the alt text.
9:16
